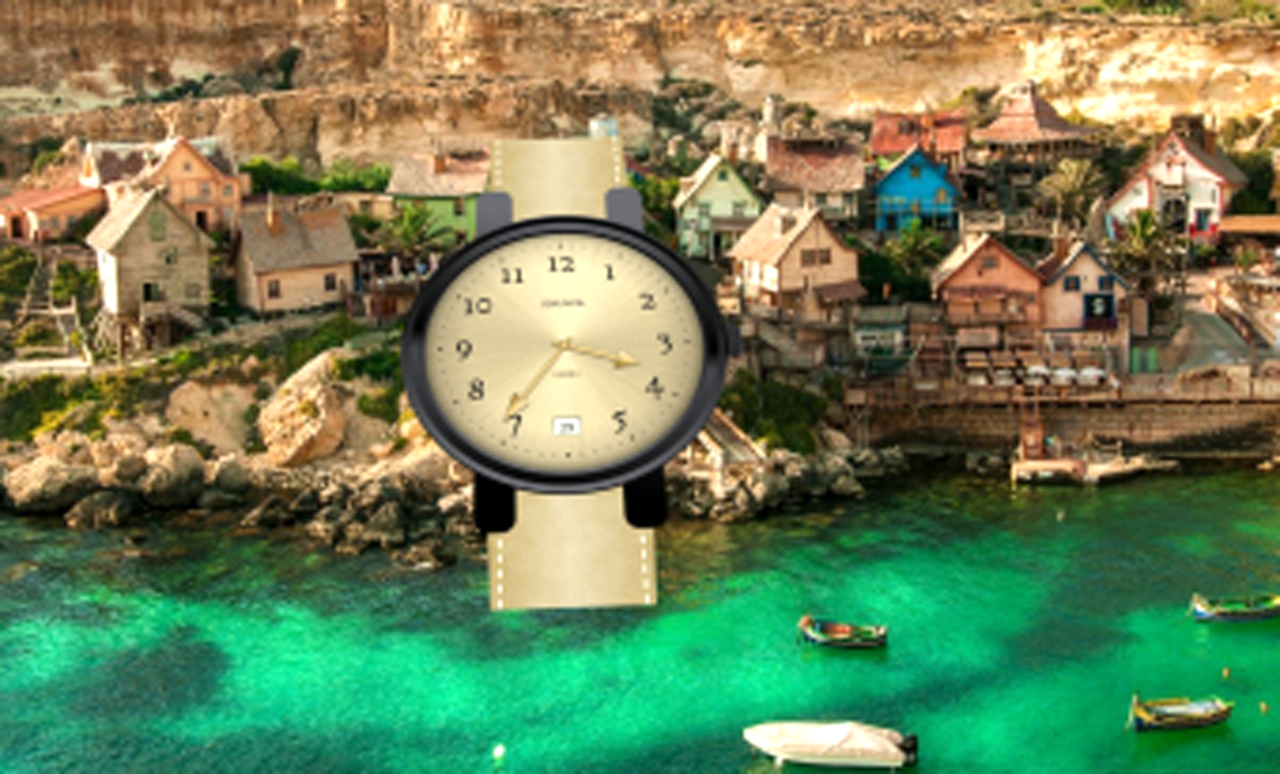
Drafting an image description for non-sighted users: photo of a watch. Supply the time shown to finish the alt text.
3:36
